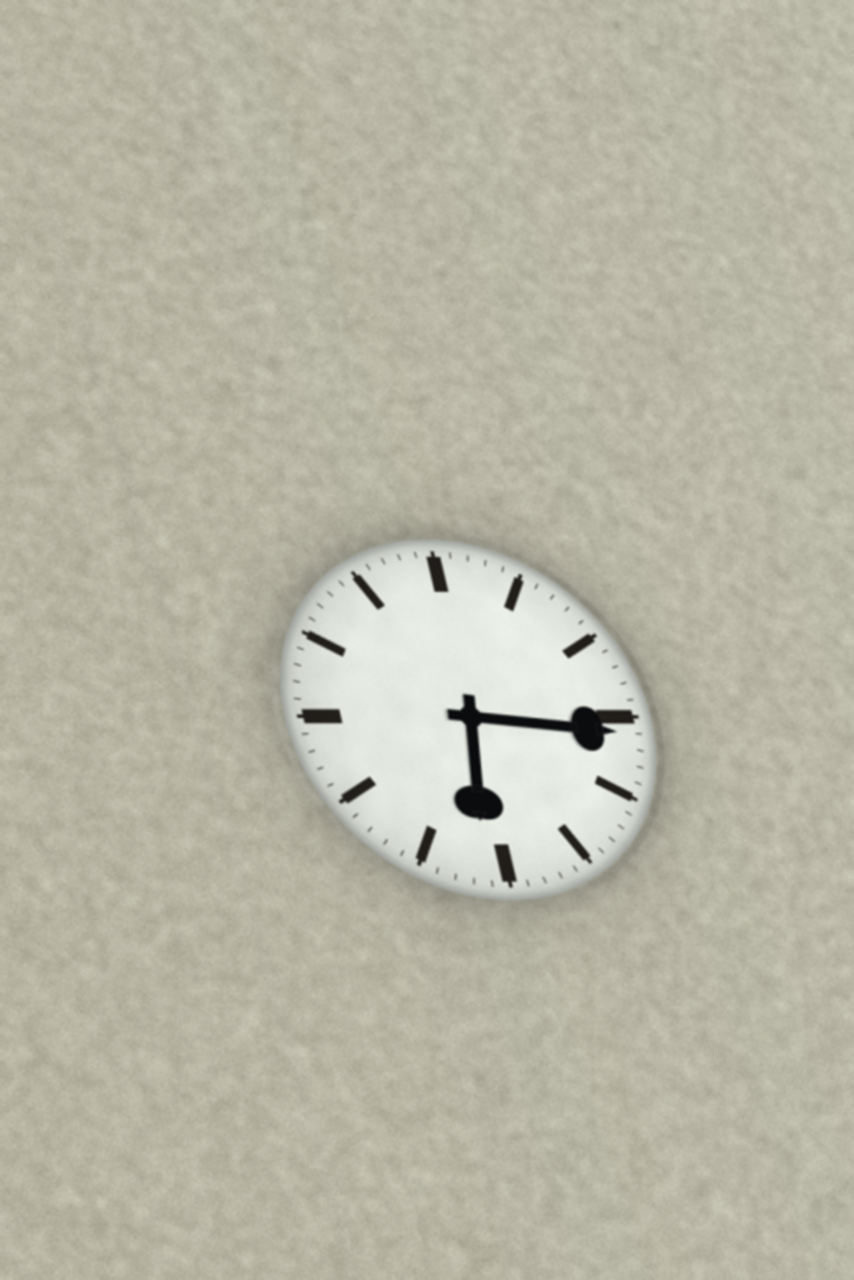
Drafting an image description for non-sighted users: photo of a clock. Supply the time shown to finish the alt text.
6:16
